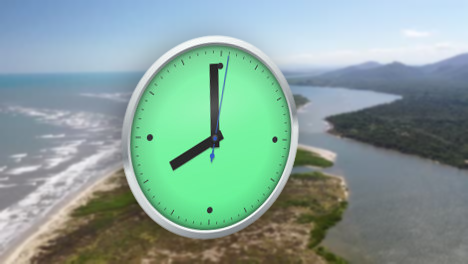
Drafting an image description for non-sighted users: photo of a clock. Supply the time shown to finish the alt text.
7:59:01
